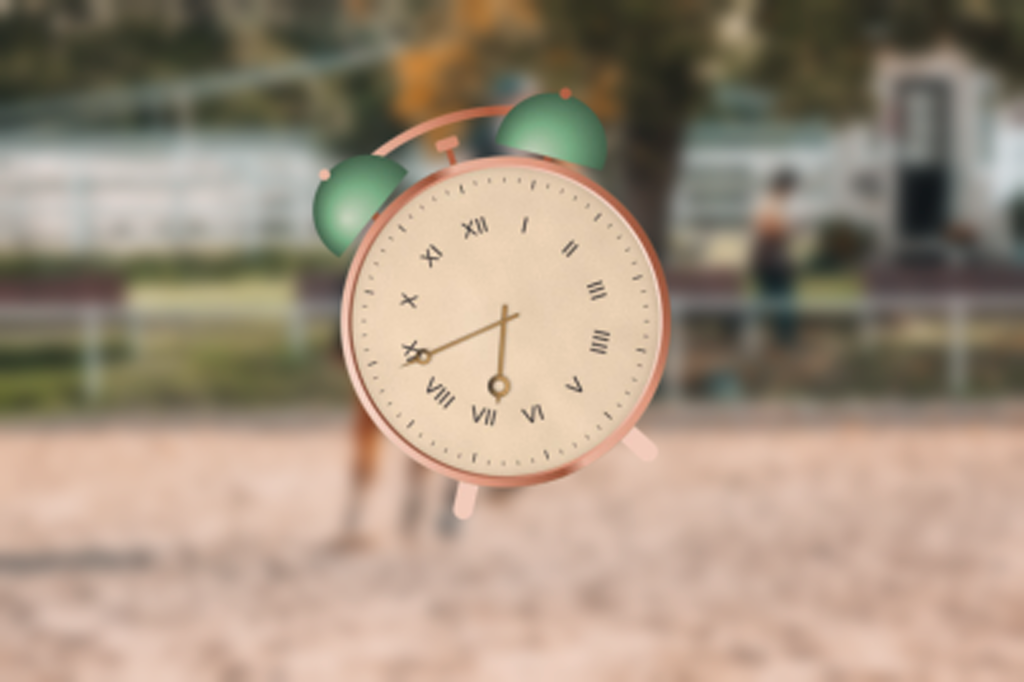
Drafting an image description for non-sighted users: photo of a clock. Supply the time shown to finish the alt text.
6:44
